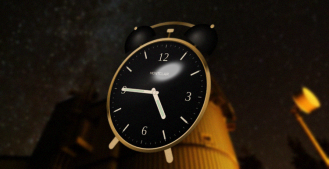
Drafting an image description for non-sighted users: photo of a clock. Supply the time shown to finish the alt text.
4:45
